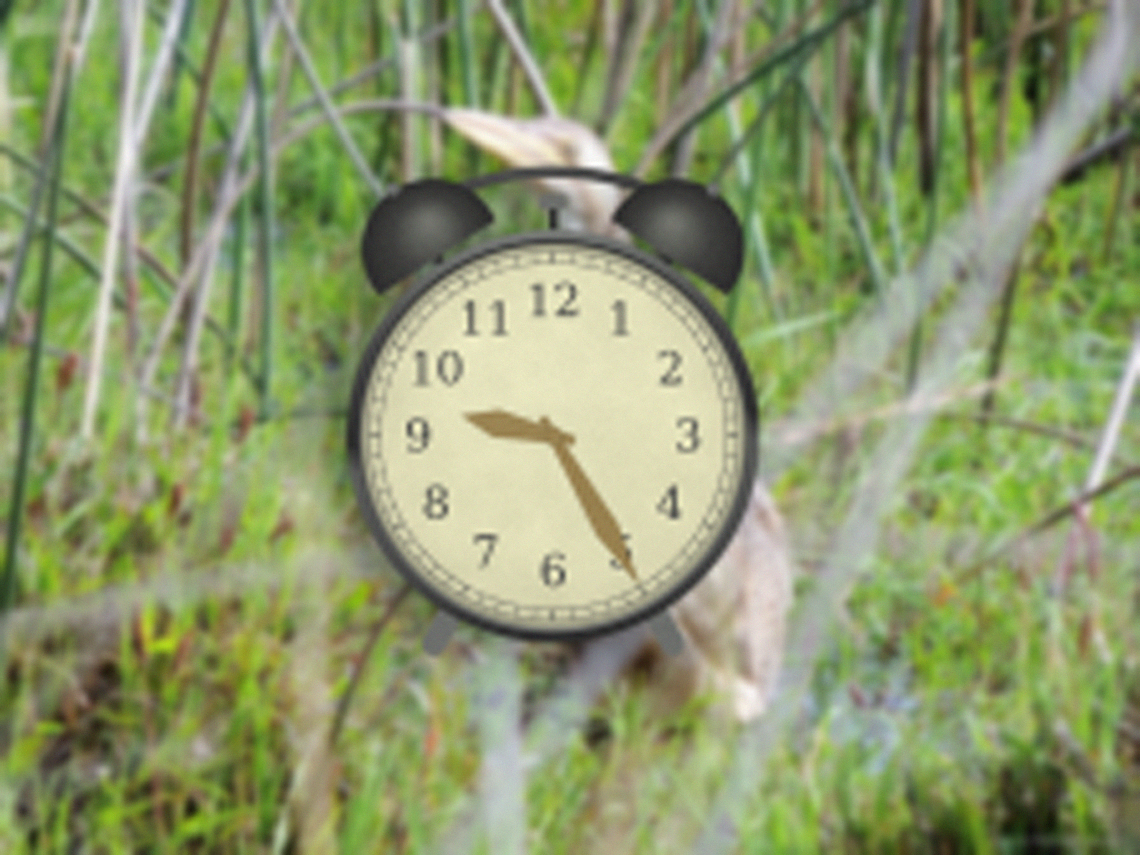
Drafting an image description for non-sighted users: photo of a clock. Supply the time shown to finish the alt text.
9:25
